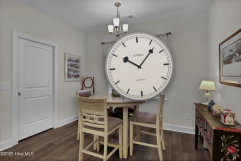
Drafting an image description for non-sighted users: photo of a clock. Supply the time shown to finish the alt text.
10:07
